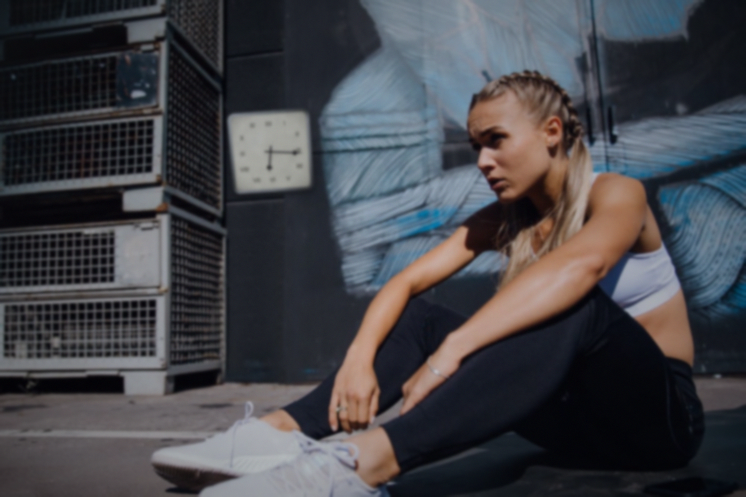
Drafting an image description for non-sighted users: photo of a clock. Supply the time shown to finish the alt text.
6:16
